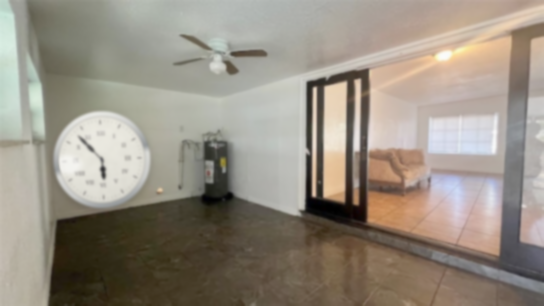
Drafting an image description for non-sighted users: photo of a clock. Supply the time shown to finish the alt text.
5:53
